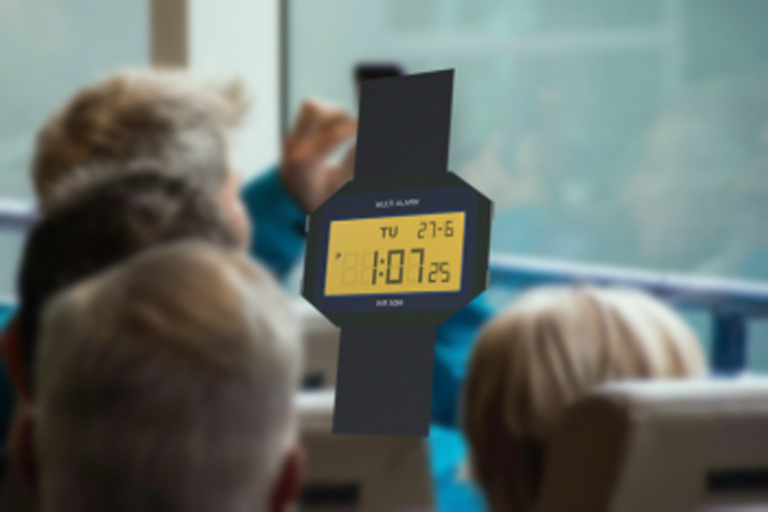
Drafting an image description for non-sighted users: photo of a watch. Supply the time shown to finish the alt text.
1:07:25
